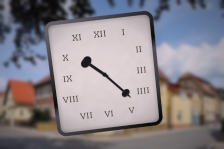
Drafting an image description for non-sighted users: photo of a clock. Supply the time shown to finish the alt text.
10:23
